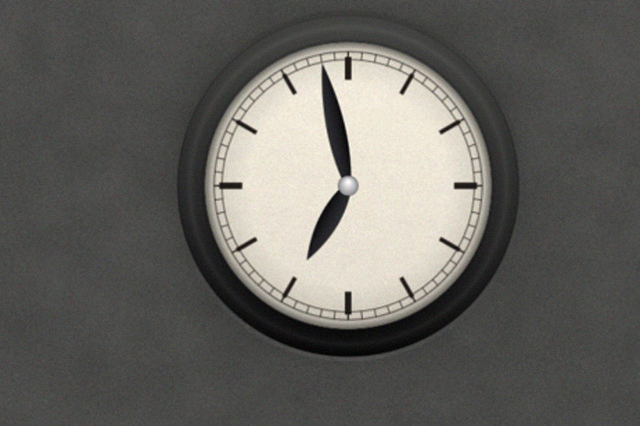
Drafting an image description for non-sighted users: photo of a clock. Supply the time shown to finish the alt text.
6:58
